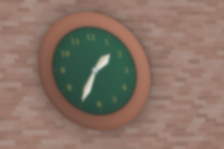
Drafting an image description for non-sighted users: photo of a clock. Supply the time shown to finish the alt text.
1:35
